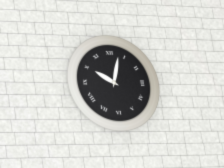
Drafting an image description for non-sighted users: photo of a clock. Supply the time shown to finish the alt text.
10:03
